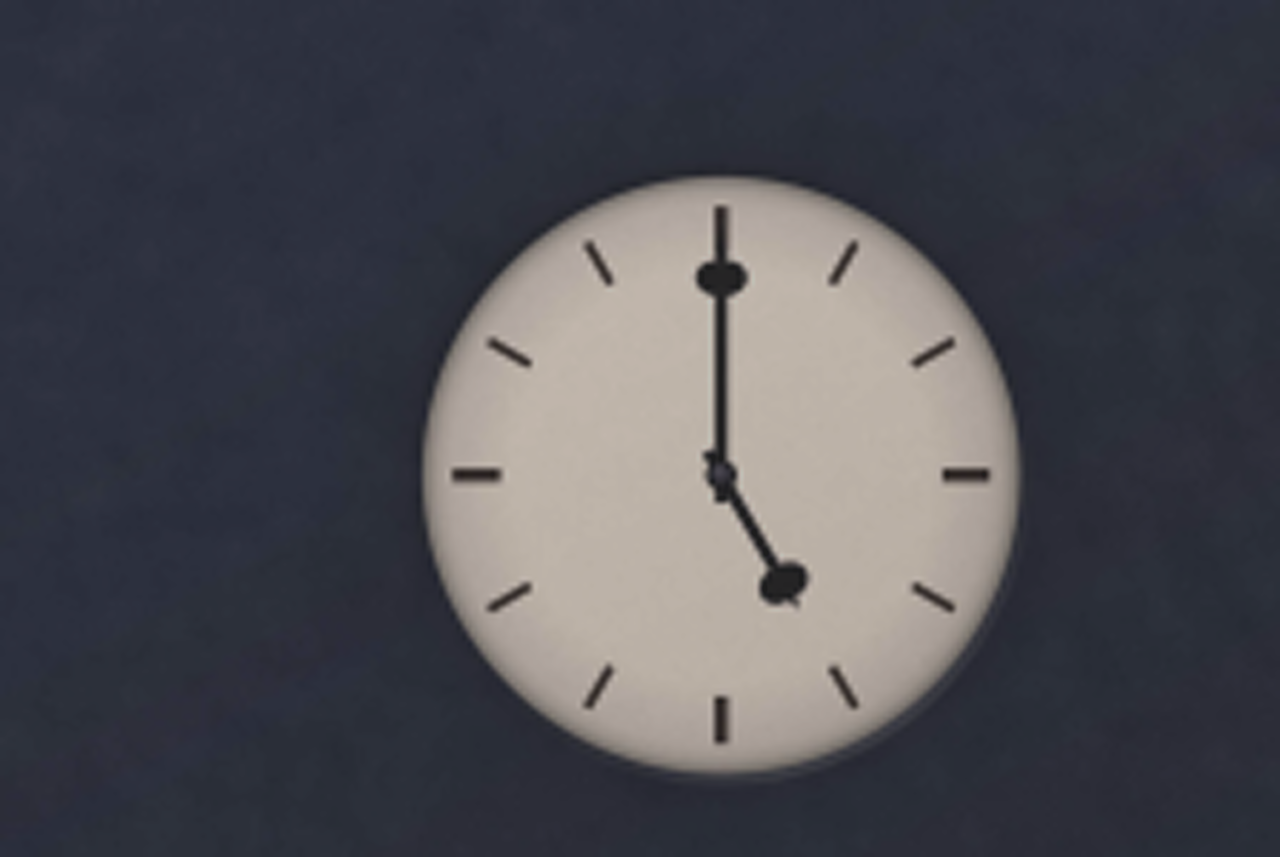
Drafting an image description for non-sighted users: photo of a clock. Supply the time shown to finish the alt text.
5:00
